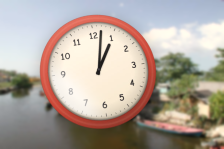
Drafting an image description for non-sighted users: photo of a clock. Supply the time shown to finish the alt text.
1:02
